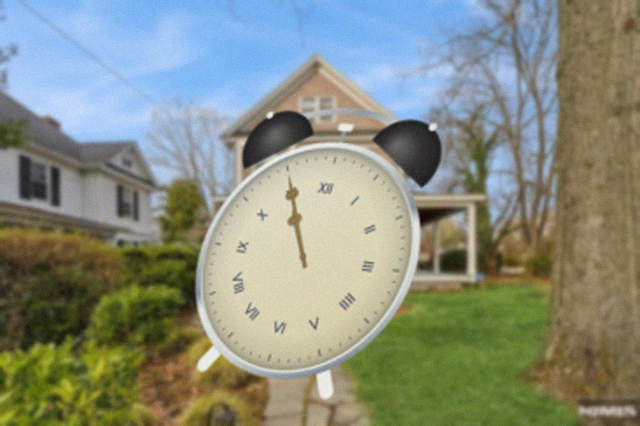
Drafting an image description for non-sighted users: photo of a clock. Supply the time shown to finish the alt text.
10:55
